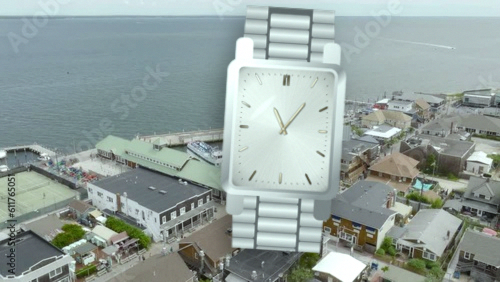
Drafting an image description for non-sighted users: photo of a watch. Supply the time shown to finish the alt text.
11:06
